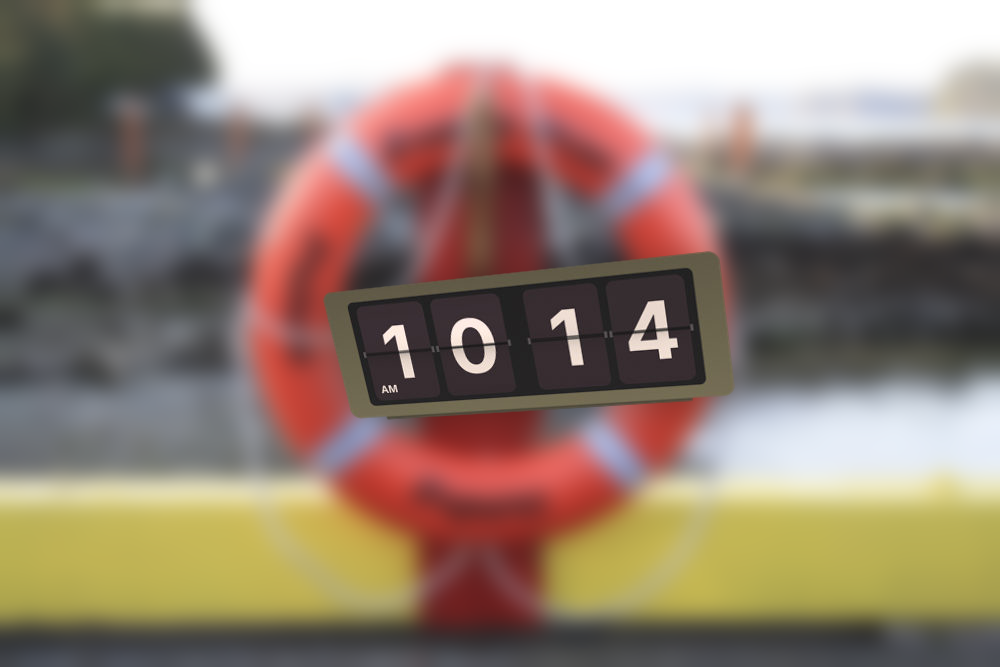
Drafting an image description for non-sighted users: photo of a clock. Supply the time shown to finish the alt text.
10:14
